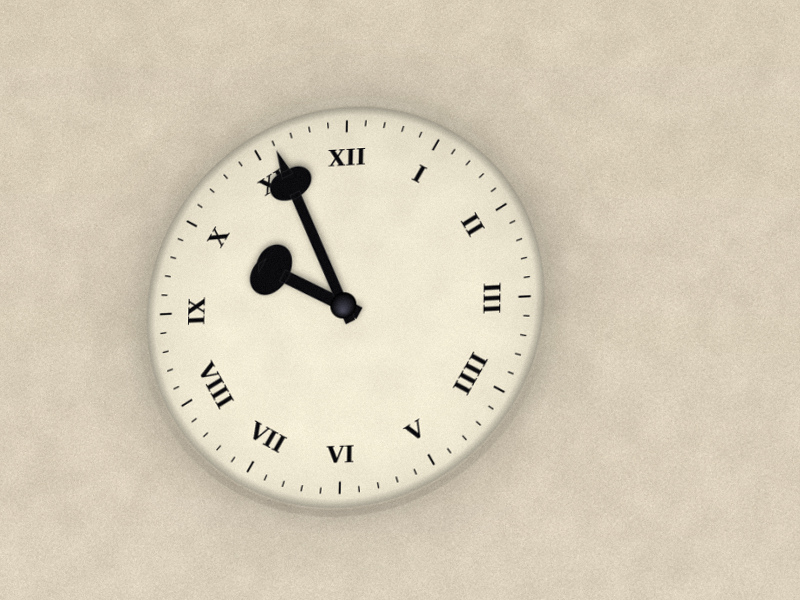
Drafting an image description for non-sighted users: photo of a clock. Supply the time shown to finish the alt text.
9:56
